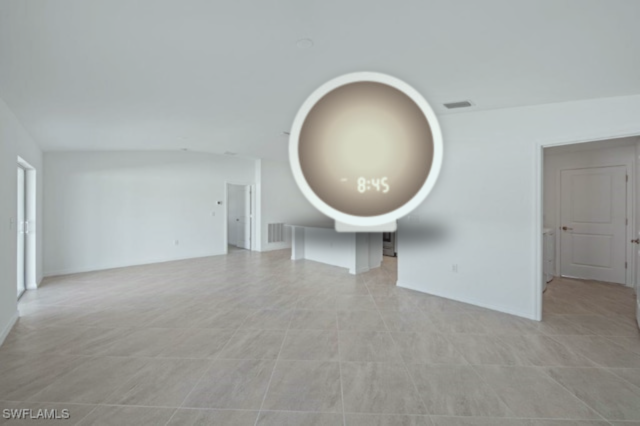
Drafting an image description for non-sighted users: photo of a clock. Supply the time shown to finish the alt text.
8:45
